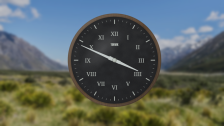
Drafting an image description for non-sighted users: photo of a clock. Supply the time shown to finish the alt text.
3:49
